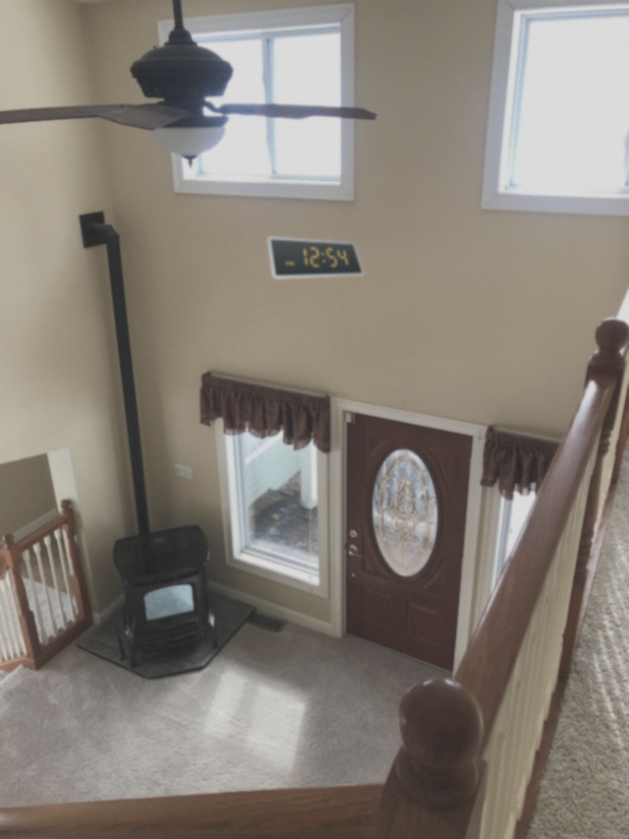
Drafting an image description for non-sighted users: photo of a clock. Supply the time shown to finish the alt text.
12:54
